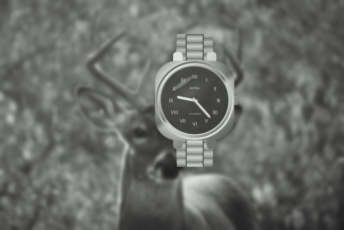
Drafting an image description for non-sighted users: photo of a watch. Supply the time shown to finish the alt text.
9:23
